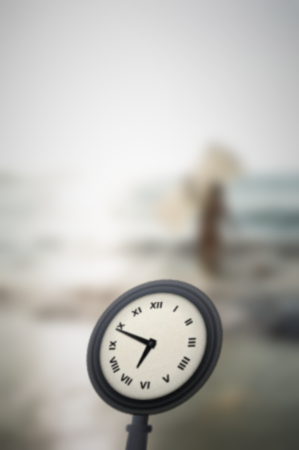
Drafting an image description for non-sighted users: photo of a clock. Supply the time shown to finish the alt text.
6:49
